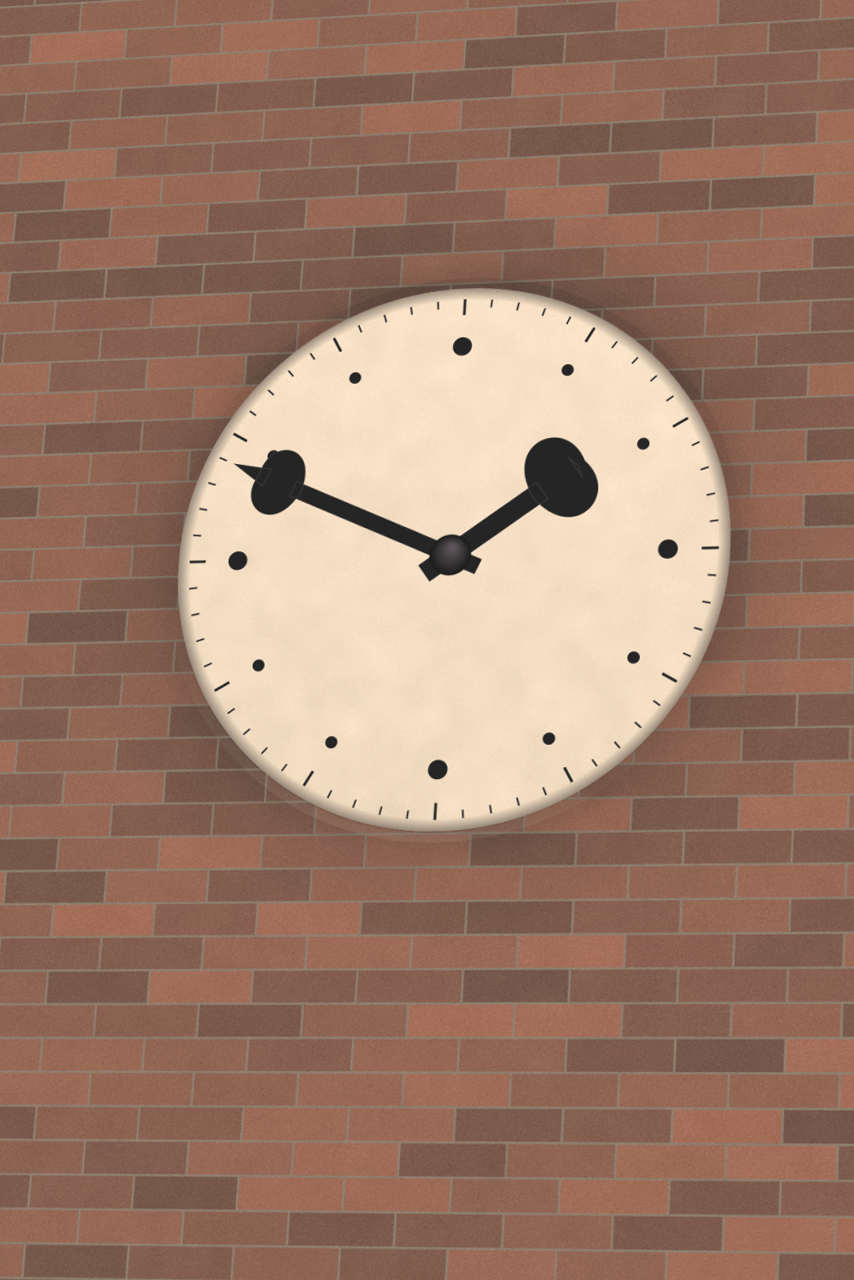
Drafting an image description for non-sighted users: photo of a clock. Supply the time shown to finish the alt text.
1:49
